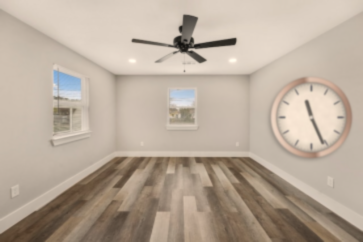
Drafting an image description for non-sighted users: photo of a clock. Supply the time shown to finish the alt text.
11:26
